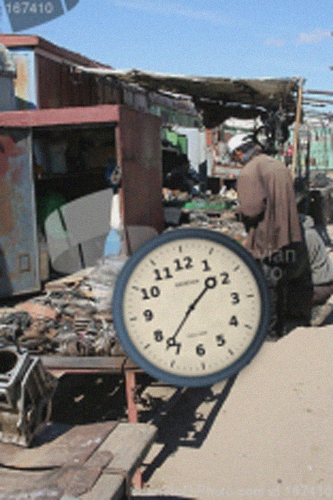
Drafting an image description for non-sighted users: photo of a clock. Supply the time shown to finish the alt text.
1:37
